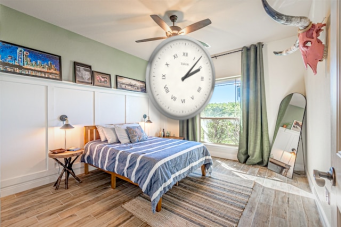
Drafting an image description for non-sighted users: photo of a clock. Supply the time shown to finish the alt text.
2:07
